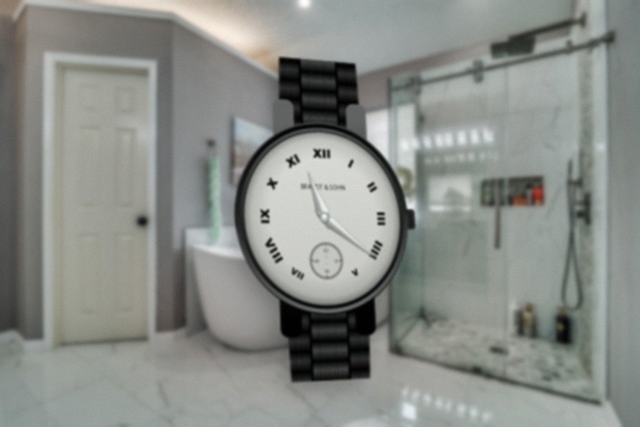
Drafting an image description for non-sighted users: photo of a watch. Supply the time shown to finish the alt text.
11:21
